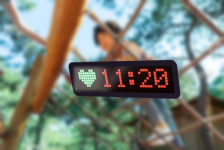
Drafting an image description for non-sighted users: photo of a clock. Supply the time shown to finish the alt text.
11:20
